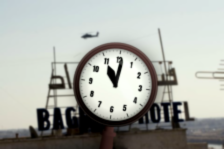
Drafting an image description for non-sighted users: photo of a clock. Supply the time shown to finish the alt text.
11:01
